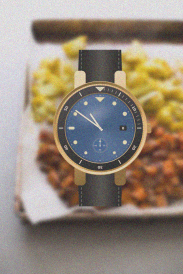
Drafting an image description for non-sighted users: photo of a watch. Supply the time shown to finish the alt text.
10:51
